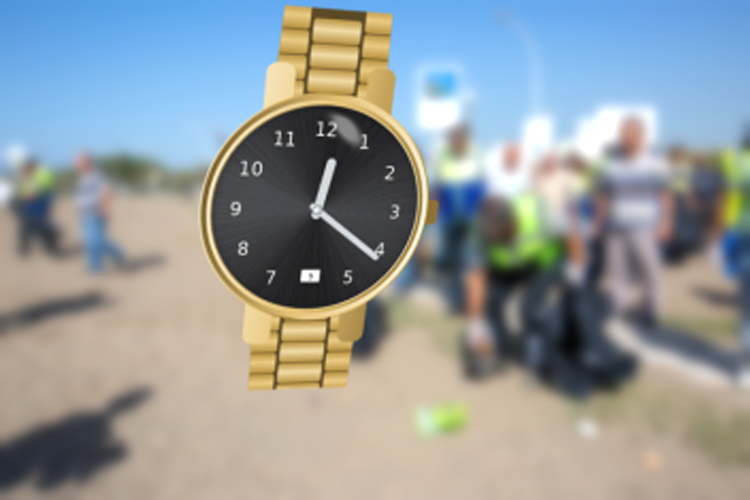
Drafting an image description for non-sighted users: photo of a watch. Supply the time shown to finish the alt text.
12:21
